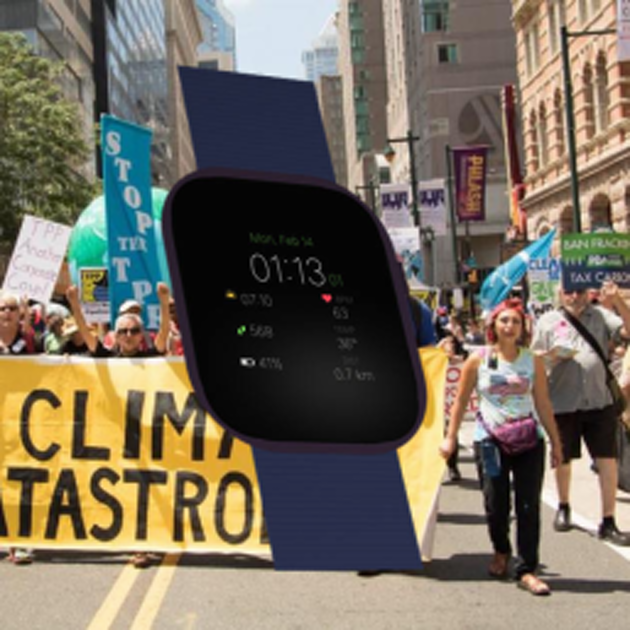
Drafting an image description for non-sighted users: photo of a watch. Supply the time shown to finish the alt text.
1:13
